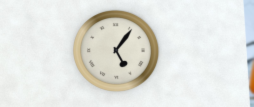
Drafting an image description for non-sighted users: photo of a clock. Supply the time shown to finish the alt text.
5:06
